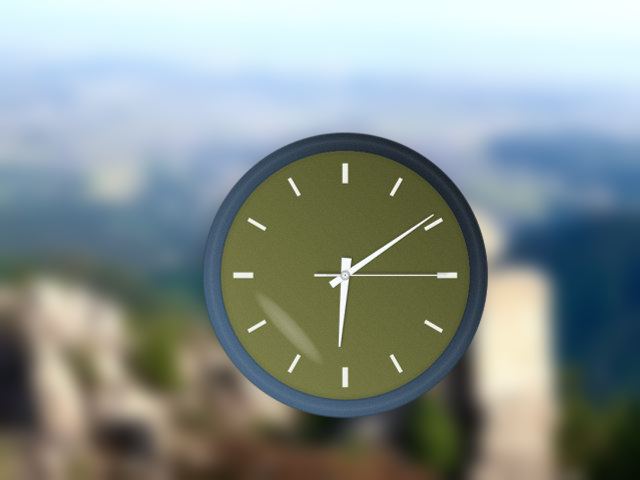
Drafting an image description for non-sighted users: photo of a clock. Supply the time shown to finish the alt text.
6:09:15
